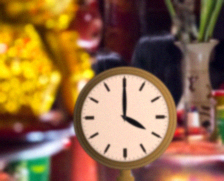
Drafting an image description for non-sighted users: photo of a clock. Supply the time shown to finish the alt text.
4:00
